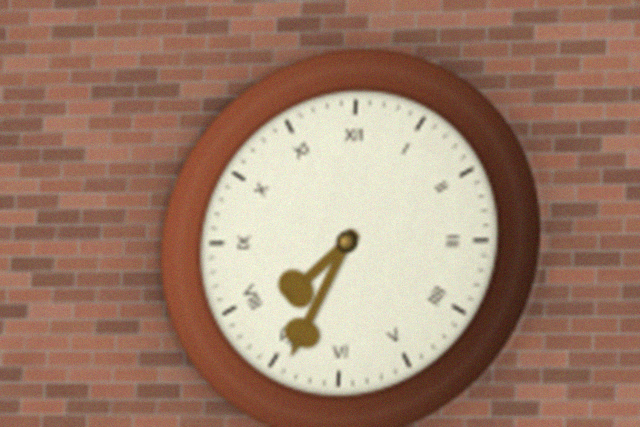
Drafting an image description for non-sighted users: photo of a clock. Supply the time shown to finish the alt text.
7:34
